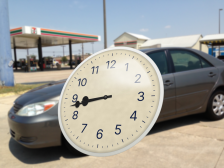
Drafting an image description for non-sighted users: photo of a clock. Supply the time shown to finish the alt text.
8:43
